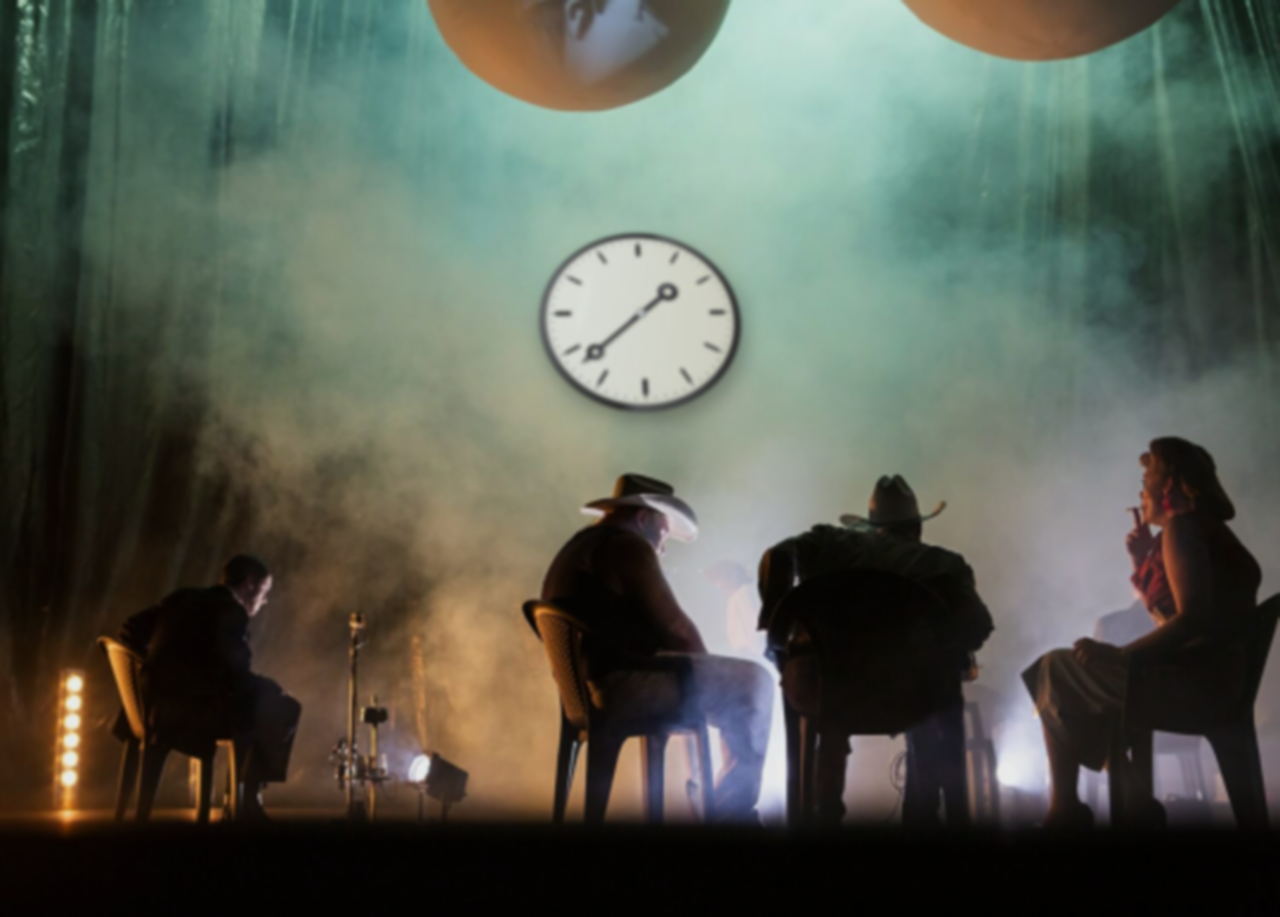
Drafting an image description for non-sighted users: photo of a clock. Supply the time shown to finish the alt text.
1:38
